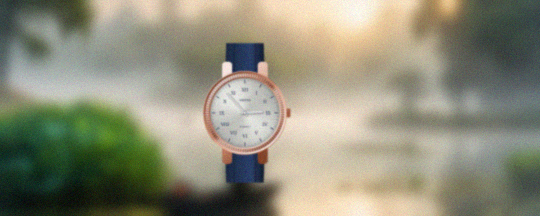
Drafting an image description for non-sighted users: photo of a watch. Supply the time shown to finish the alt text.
2:53
